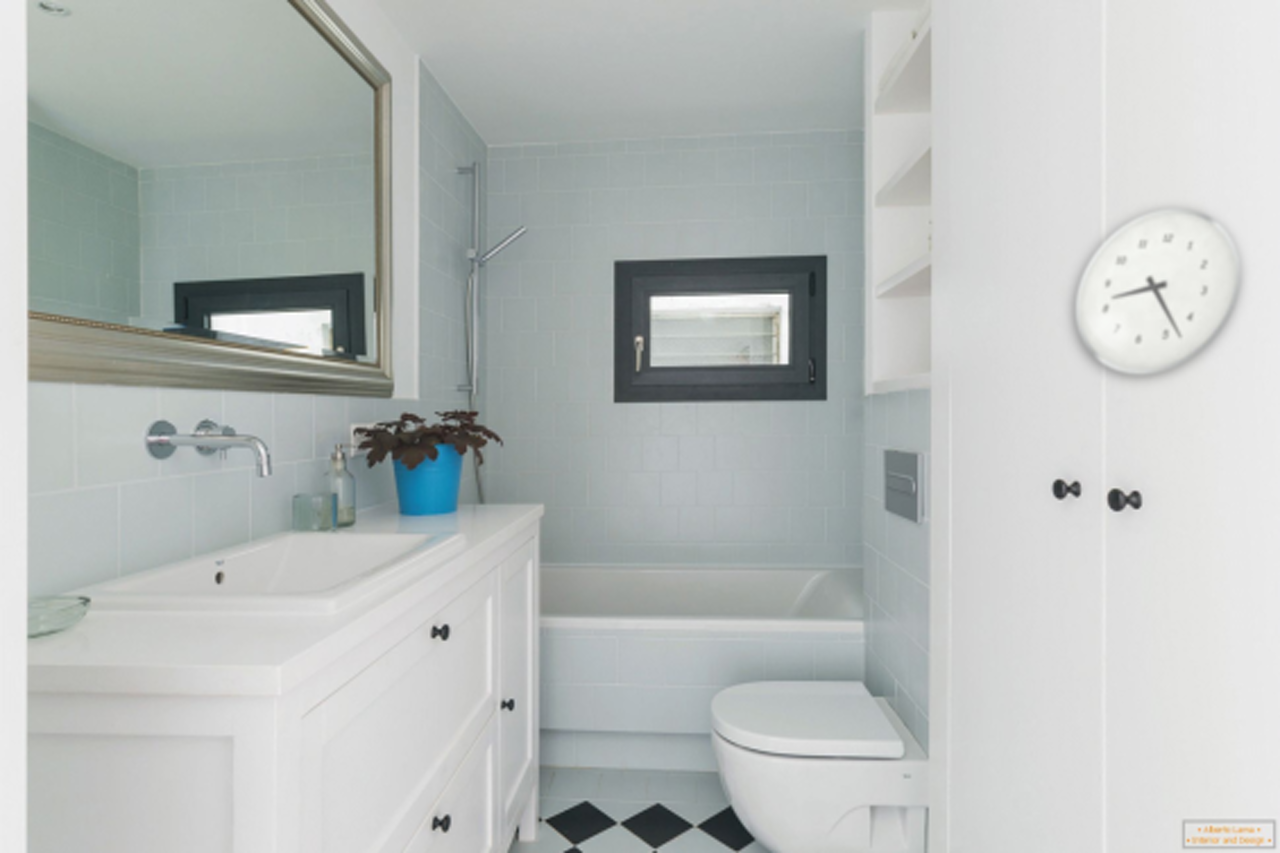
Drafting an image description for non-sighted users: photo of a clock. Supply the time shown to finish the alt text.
8:23
